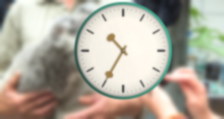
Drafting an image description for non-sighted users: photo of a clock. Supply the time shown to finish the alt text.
10:35
